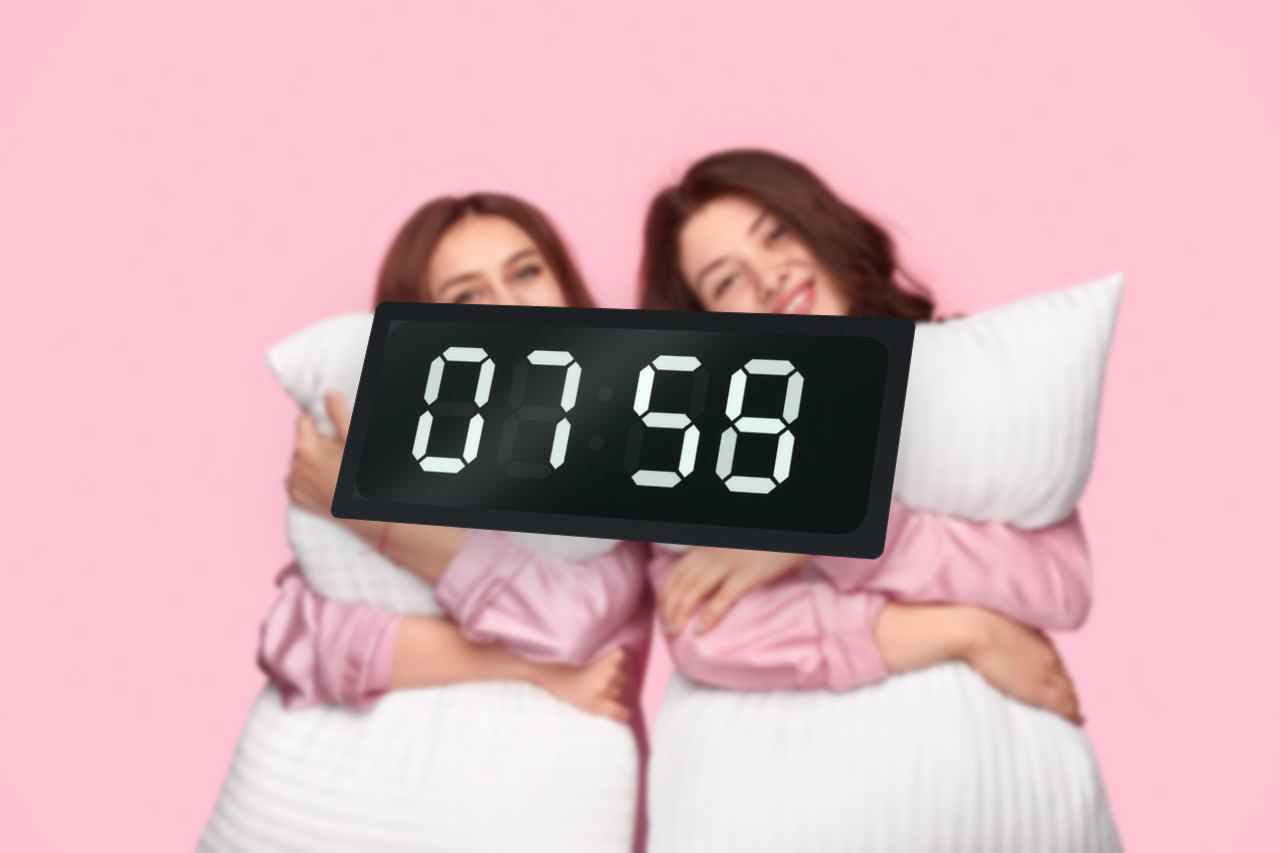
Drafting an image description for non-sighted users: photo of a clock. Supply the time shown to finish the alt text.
7:58
